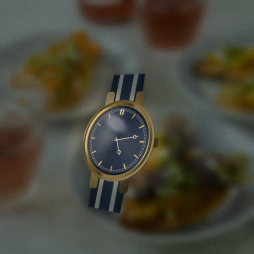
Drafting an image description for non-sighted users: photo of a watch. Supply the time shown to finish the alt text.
5:13
